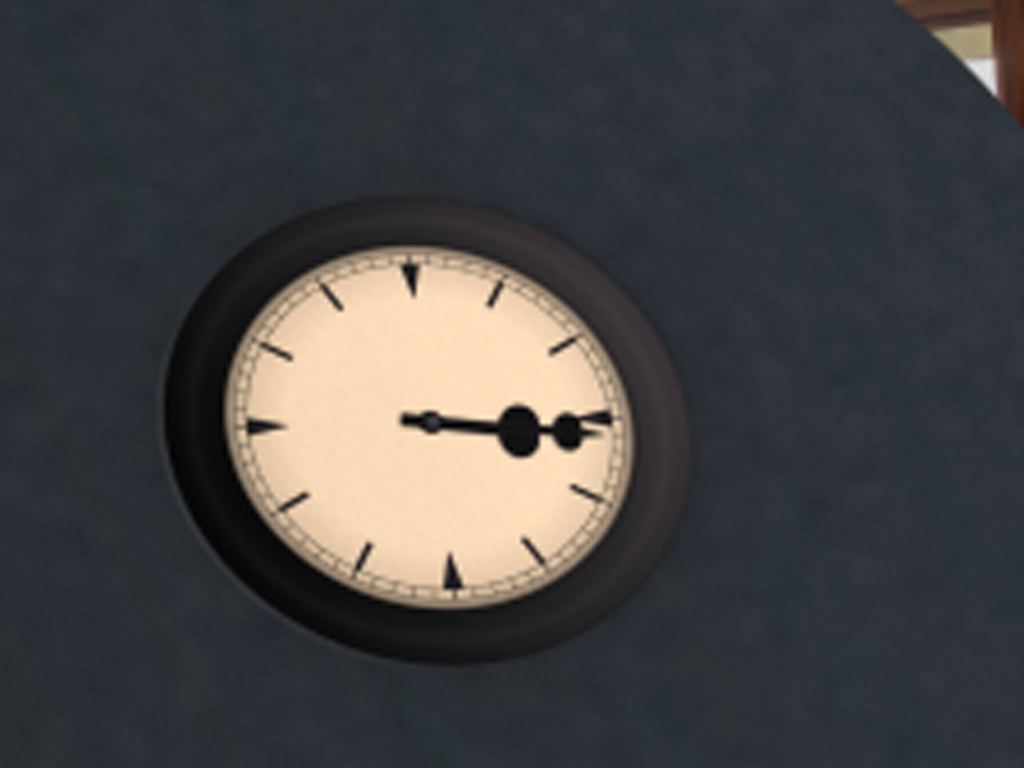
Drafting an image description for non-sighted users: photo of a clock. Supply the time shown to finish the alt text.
3:16
